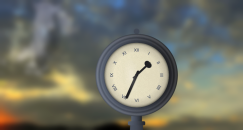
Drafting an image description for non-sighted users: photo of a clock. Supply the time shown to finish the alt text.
1:34
